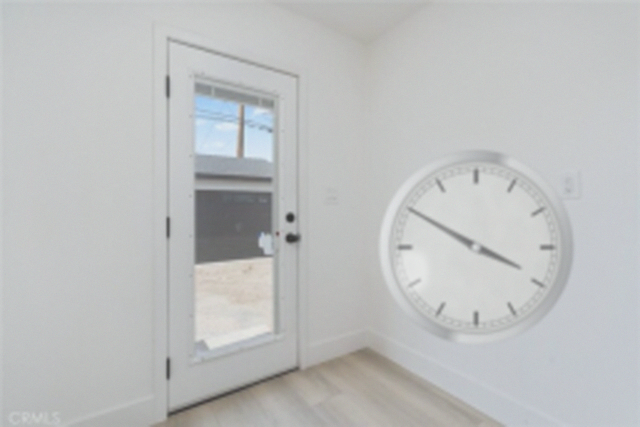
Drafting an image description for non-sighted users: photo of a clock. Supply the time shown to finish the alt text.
3:50
